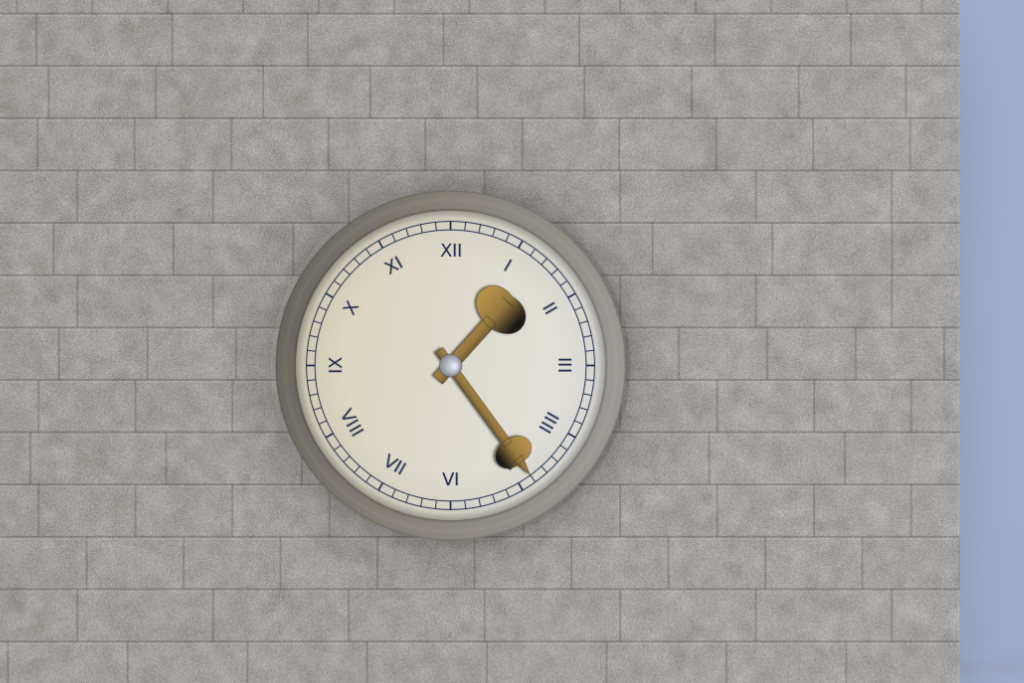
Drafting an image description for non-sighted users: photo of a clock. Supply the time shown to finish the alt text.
1:24
